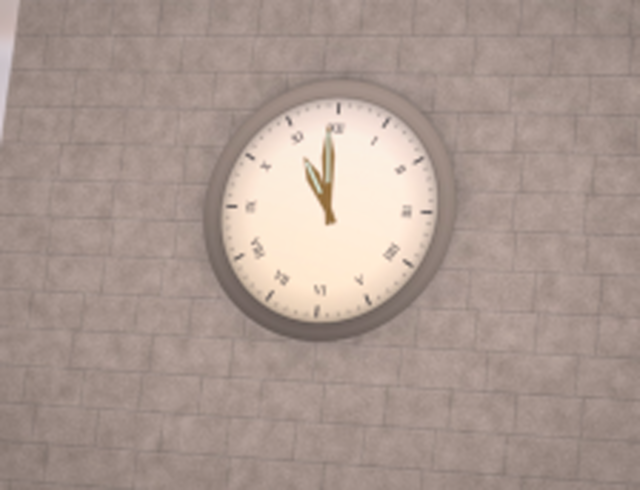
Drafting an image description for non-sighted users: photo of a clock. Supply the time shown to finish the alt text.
10:59
